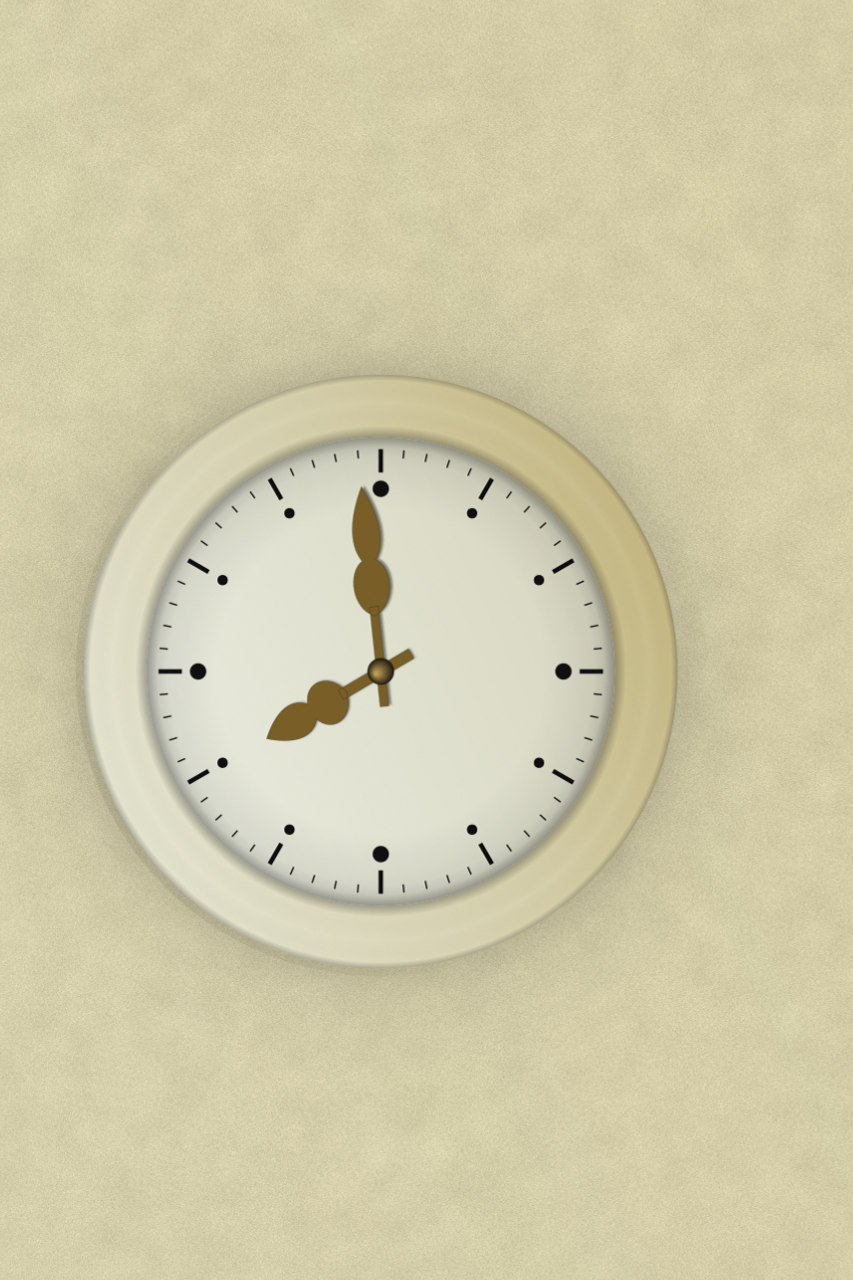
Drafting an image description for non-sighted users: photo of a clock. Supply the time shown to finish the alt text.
7:59
